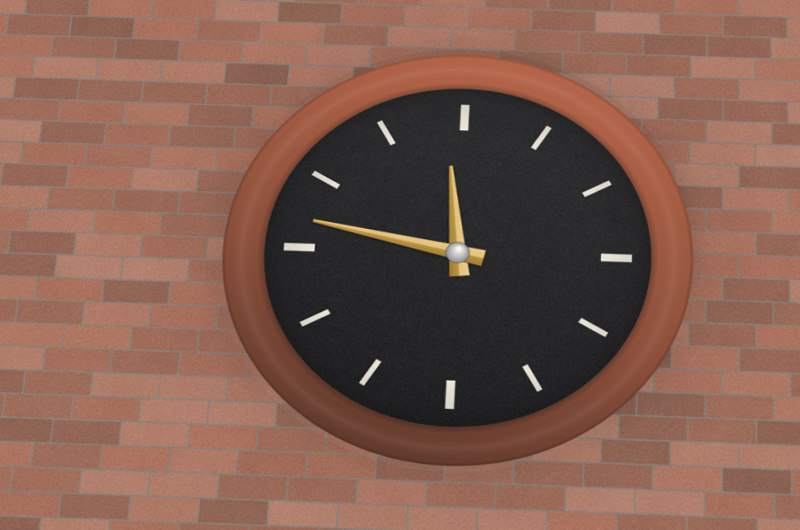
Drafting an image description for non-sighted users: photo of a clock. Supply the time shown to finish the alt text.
11:47
